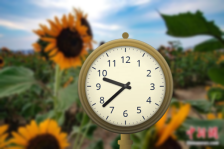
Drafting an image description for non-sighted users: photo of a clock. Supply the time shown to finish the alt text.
9:38
